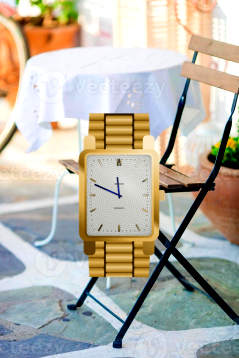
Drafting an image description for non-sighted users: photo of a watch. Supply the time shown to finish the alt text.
11:49
